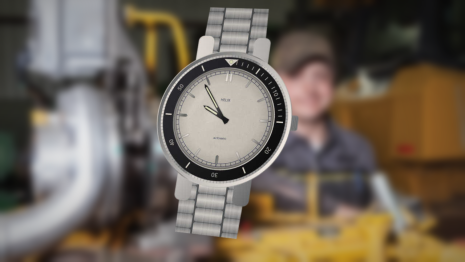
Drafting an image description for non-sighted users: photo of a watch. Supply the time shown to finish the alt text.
9:54
